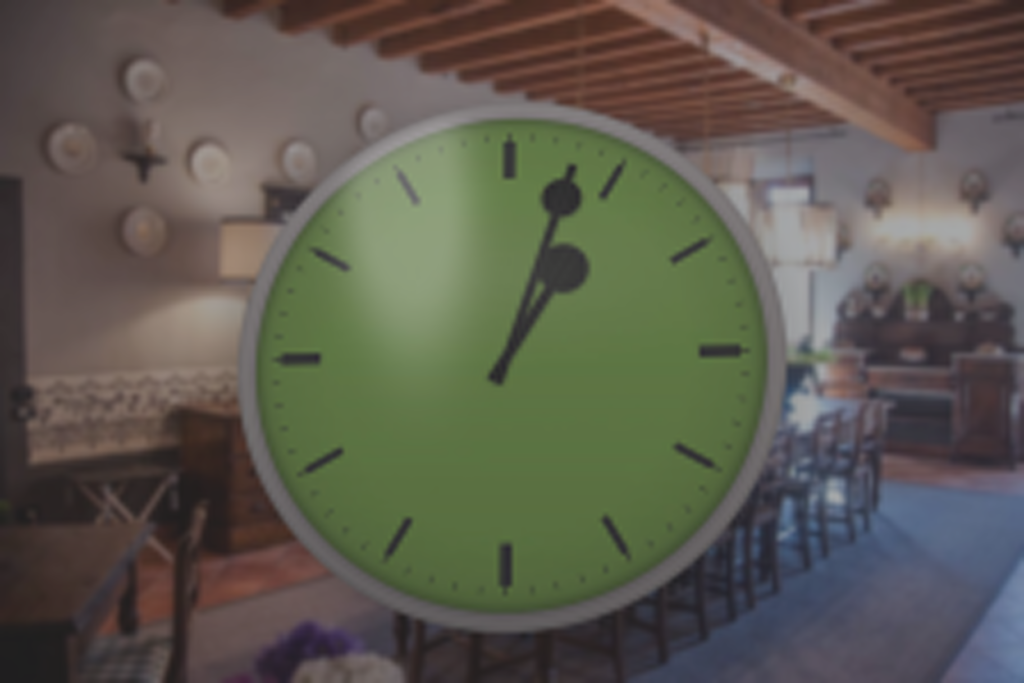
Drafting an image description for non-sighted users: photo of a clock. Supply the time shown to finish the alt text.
1:03
